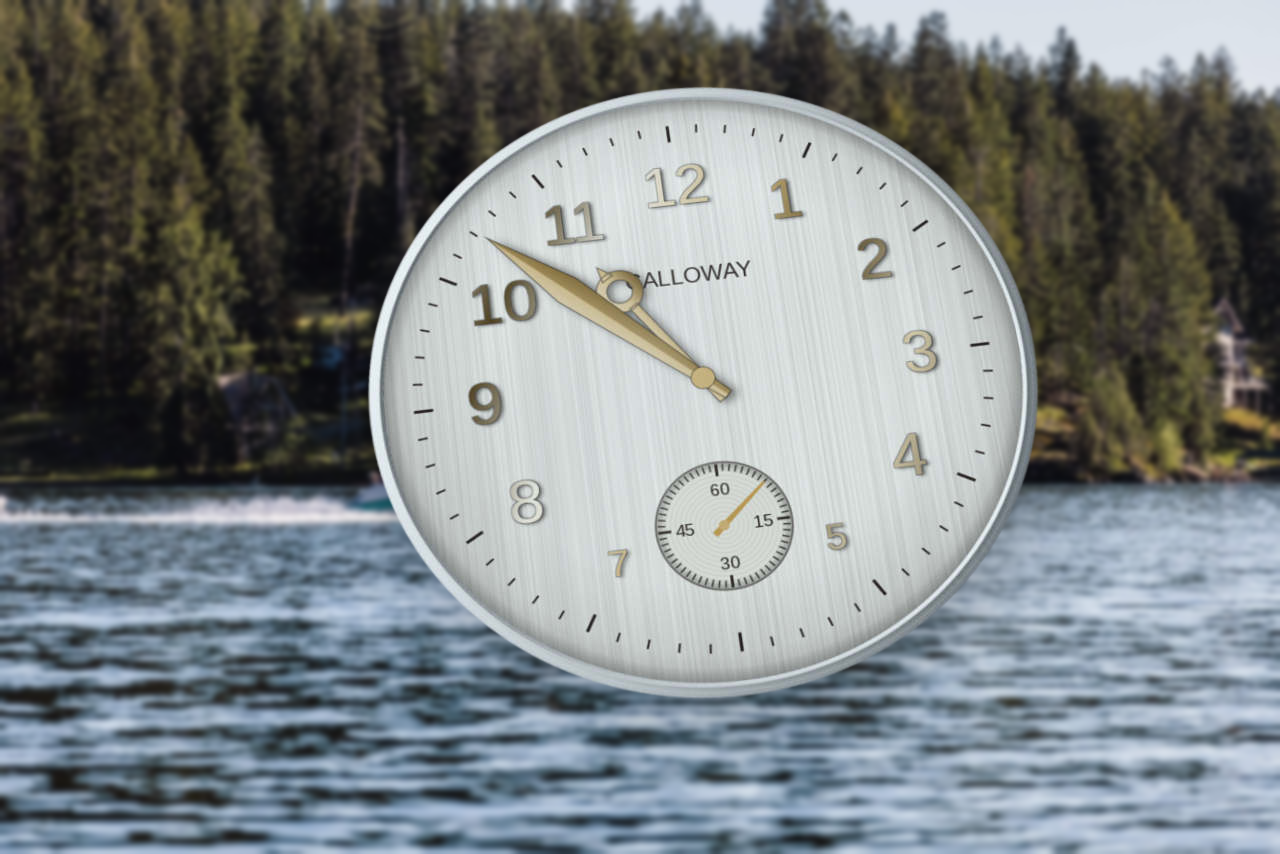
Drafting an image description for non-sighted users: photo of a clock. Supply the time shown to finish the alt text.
10:52:08
